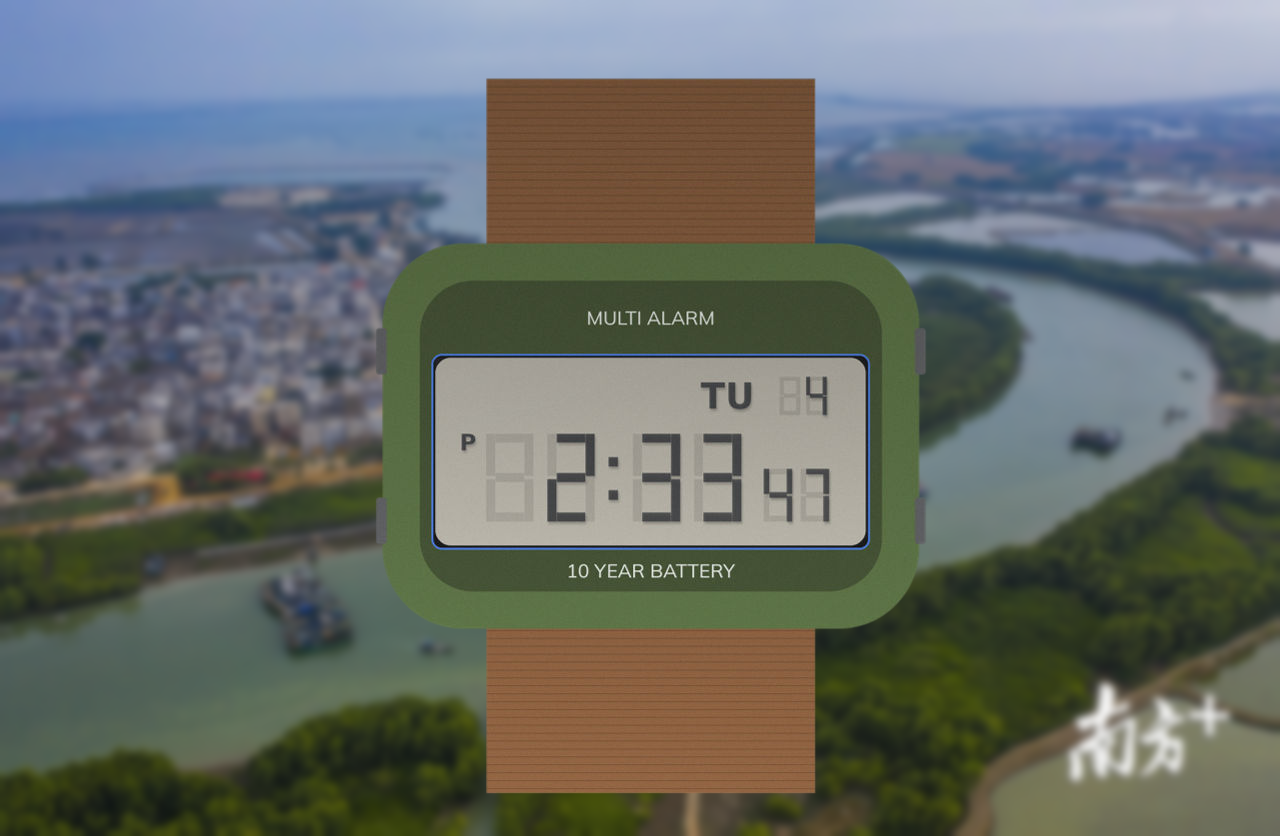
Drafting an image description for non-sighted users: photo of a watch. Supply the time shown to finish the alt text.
2:33:47
